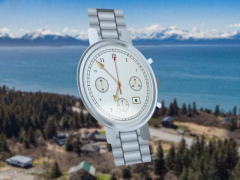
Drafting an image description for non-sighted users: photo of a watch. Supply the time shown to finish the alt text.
6:53
